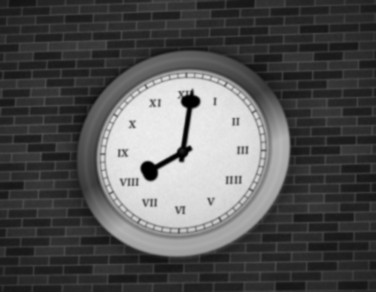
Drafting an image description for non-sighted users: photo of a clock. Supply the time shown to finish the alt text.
8:01
